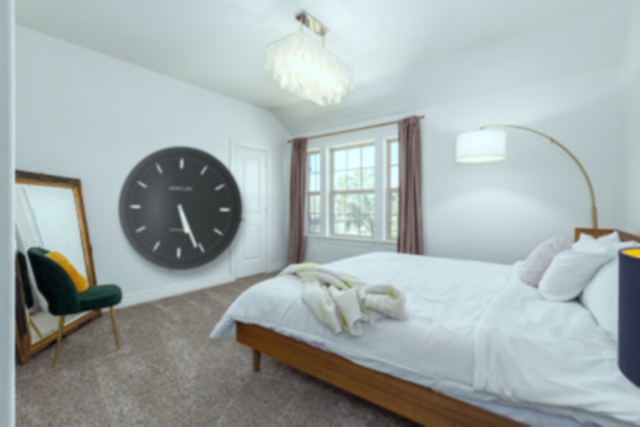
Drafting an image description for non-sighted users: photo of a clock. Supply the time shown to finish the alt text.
5:26
